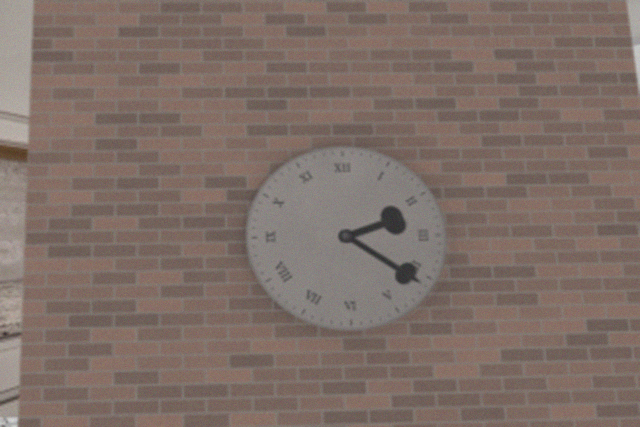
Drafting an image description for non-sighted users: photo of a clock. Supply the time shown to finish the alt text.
2:21
